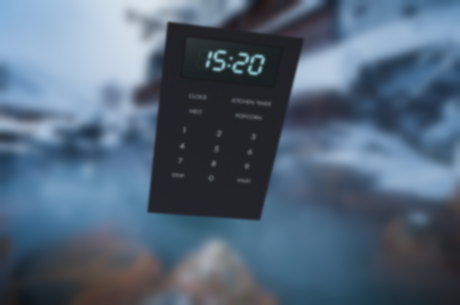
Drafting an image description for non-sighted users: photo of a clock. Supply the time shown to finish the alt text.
15:20
